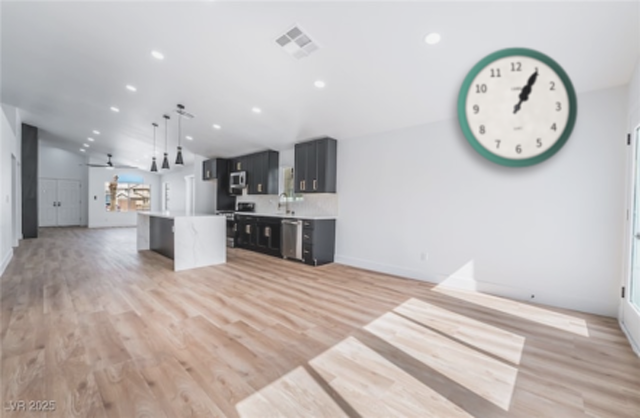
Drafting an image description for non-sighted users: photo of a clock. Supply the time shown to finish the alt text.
1:05
